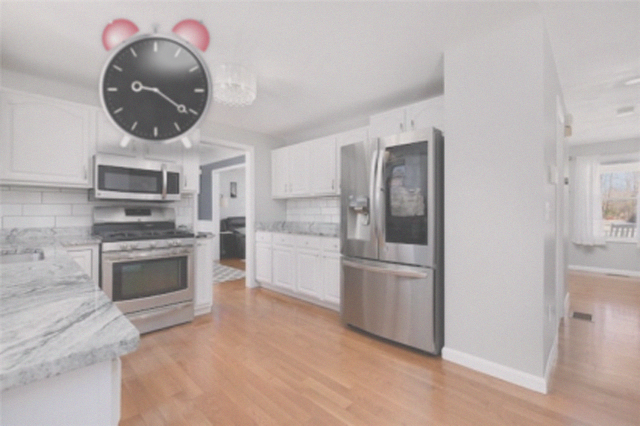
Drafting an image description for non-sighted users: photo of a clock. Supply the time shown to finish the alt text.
9:21
